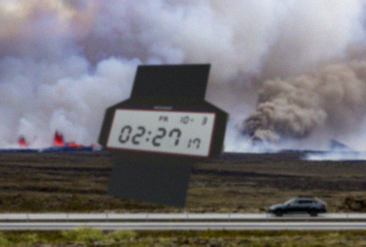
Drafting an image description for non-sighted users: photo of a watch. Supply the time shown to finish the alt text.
2:27
